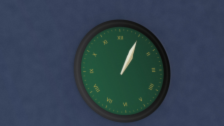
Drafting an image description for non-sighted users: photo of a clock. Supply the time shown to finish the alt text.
1:05
